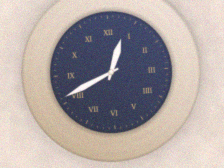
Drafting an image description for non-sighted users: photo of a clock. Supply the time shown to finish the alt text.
12:41
